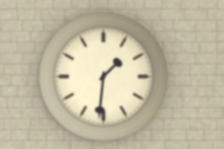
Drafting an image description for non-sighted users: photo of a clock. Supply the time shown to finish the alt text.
1:31
